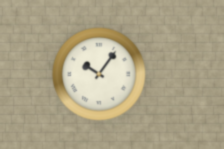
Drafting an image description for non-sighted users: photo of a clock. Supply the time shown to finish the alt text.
10:06
